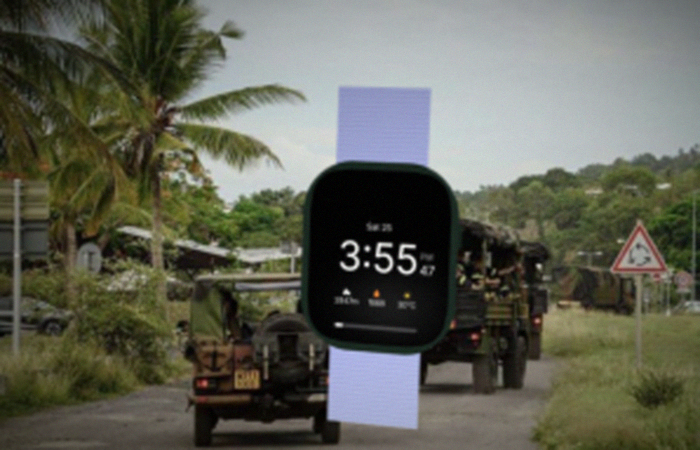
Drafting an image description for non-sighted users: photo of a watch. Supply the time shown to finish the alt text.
3:55
